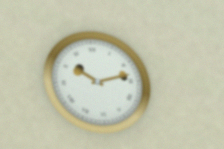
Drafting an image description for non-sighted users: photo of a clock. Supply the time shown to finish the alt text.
10:13
